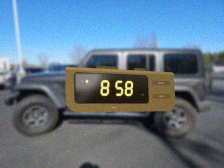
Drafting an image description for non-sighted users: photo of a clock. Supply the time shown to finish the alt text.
8:58
